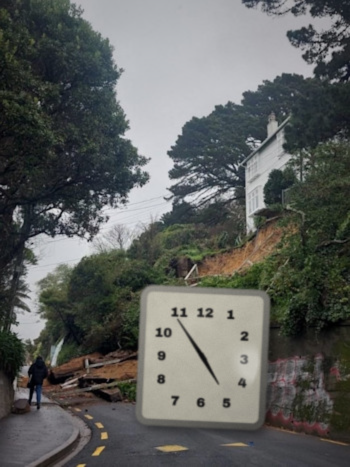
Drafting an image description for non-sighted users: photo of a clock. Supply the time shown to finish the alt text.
4:54
